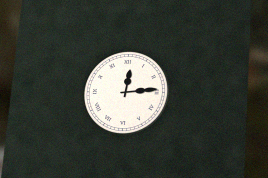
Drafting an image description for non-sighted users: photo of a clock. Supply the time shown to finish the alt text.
12:14
